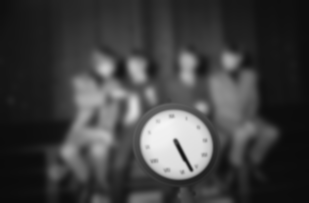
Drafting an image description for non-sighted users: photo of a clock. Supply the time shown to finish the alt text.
5:27
